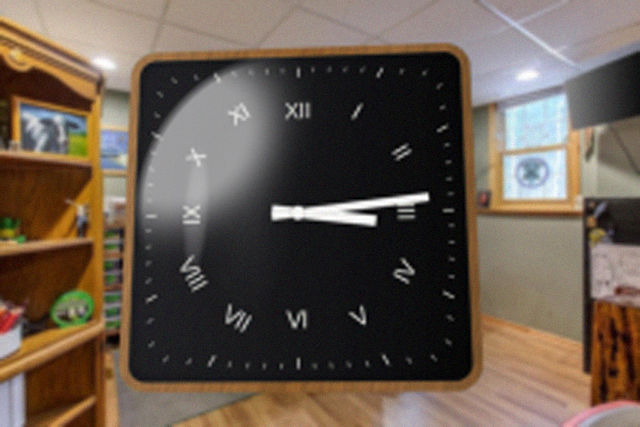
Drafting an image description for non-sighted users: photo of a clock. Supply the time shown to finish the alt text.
3:14
